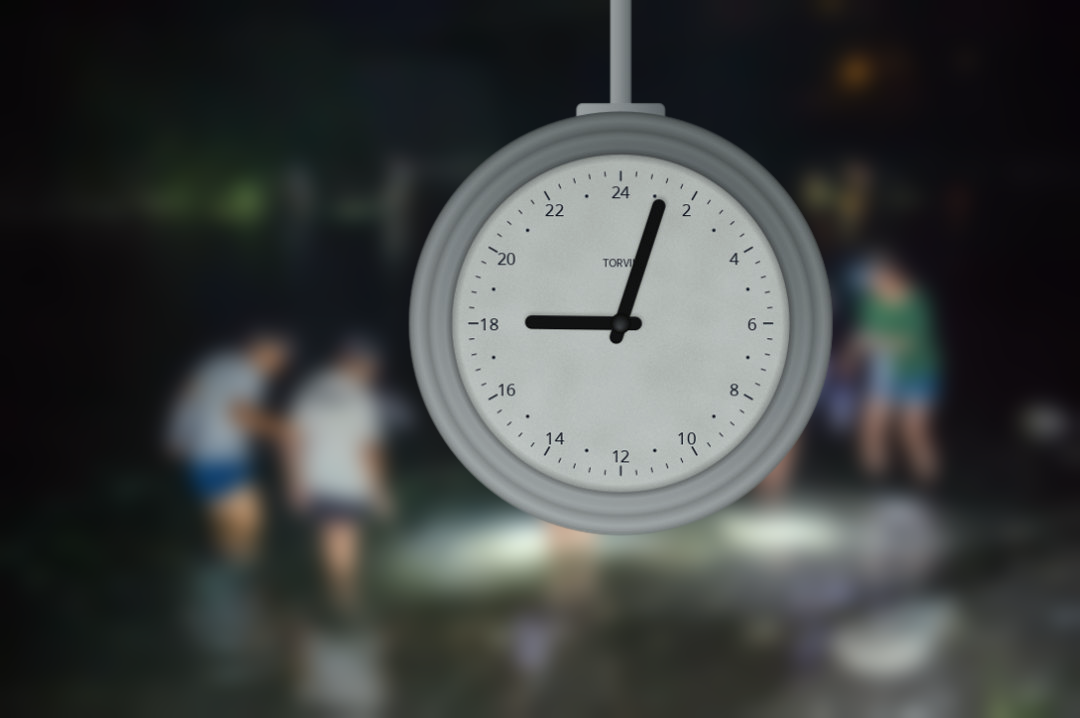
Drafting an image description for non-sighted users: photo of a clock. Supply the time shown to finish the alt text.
18:03
